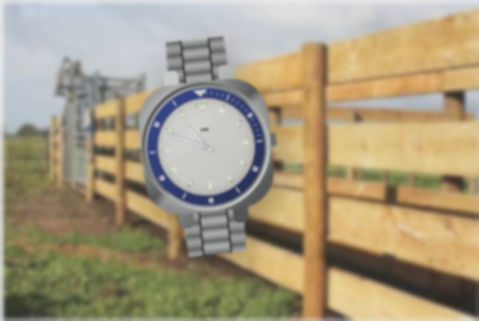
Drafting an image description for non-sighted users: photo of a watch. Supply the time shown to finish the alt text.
10:49
